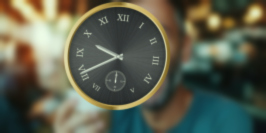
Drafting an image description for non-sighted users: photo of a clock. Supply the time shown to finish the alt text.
9:40
